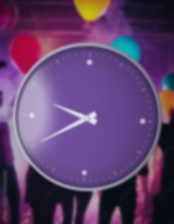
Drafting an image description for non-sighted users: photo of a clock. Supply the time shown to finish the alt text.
9:40
